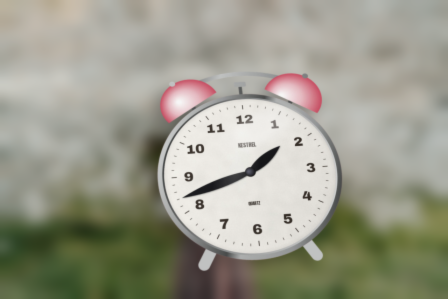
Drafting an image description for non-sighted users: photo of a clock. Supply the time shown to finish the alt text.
1:42
